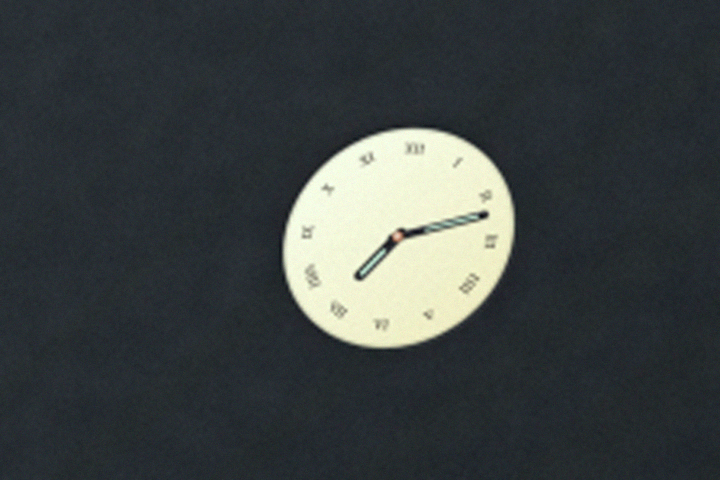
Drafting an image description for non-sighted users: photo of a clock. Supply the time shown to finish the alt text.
7:12
